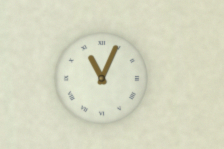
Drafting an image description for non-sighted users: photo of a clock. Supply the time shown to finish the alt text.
11:04
